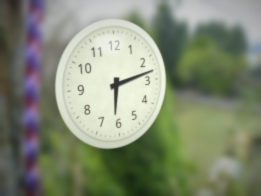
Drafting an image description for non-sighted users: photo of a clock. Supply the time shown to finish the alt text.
6:13
